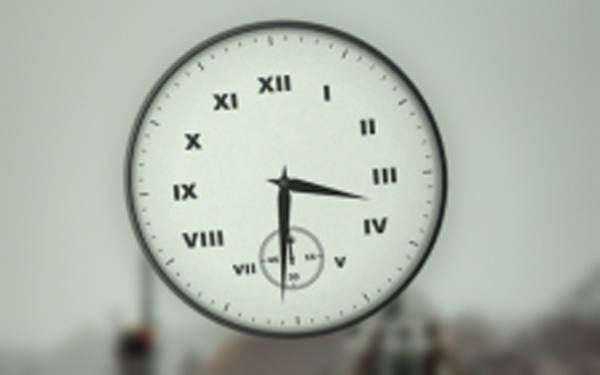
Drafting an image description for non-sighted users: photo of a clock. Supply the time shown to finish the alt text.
3:31
